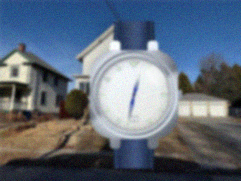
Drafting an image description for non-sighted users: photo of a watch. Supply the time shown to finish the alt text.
12:32
